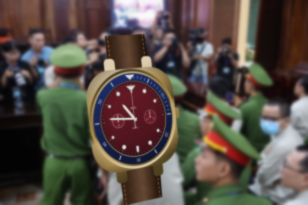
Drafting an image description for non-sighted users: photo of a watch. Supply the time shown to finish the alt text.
10:46
